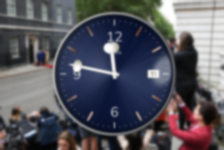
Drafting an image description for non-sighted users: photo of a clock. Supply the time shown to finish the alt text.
11:47
